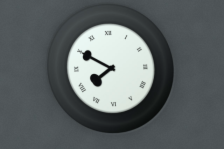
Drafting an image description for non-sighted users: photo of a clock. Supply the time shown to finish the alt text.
7:50
